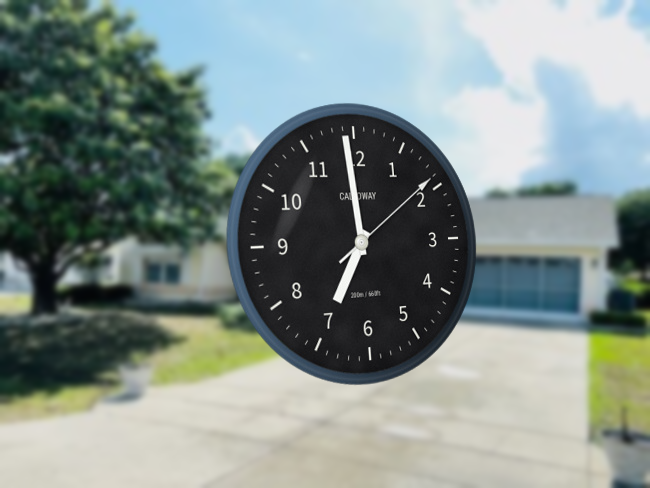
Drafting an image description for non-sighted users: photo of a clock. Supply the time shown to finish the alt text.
6:59:09
